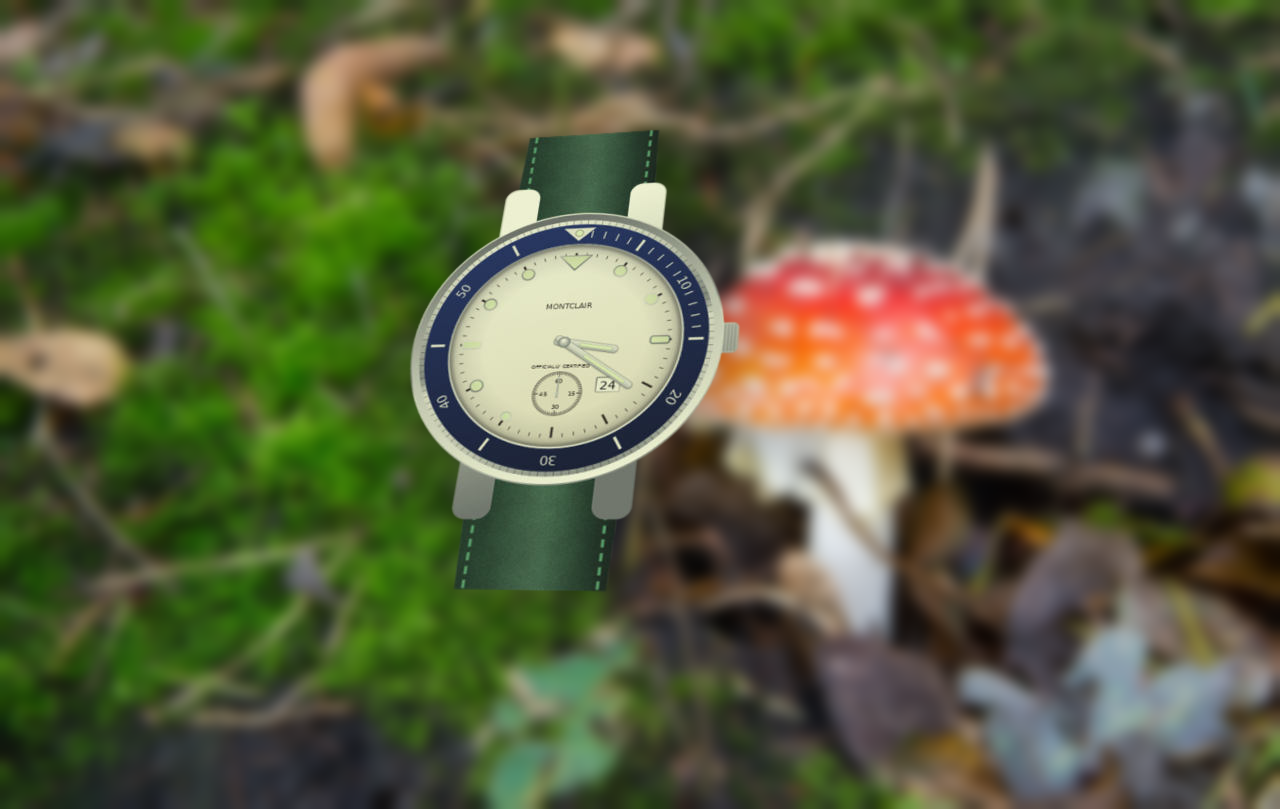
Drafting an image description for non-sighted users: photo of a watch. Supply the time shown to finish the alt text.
3:21
